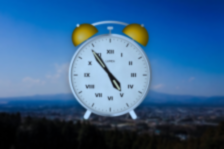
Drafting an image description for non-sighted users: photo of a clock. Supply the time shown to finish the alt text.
4:54
